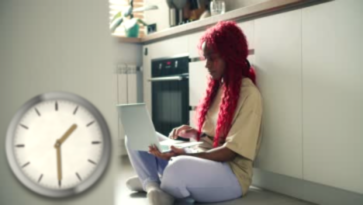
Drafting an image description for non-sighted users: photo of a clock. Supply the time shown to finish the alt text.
1:30
